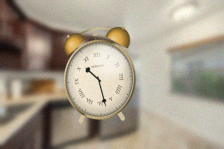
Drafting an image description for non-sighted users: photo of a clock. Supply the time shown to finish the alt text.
10:28
